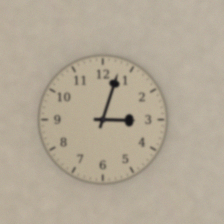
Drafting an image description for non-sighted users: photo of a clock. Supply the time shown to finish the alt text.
3:03
